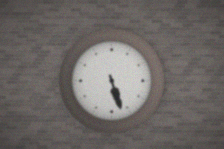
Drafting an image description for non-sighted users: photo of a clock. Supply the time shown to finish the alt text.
5:27
